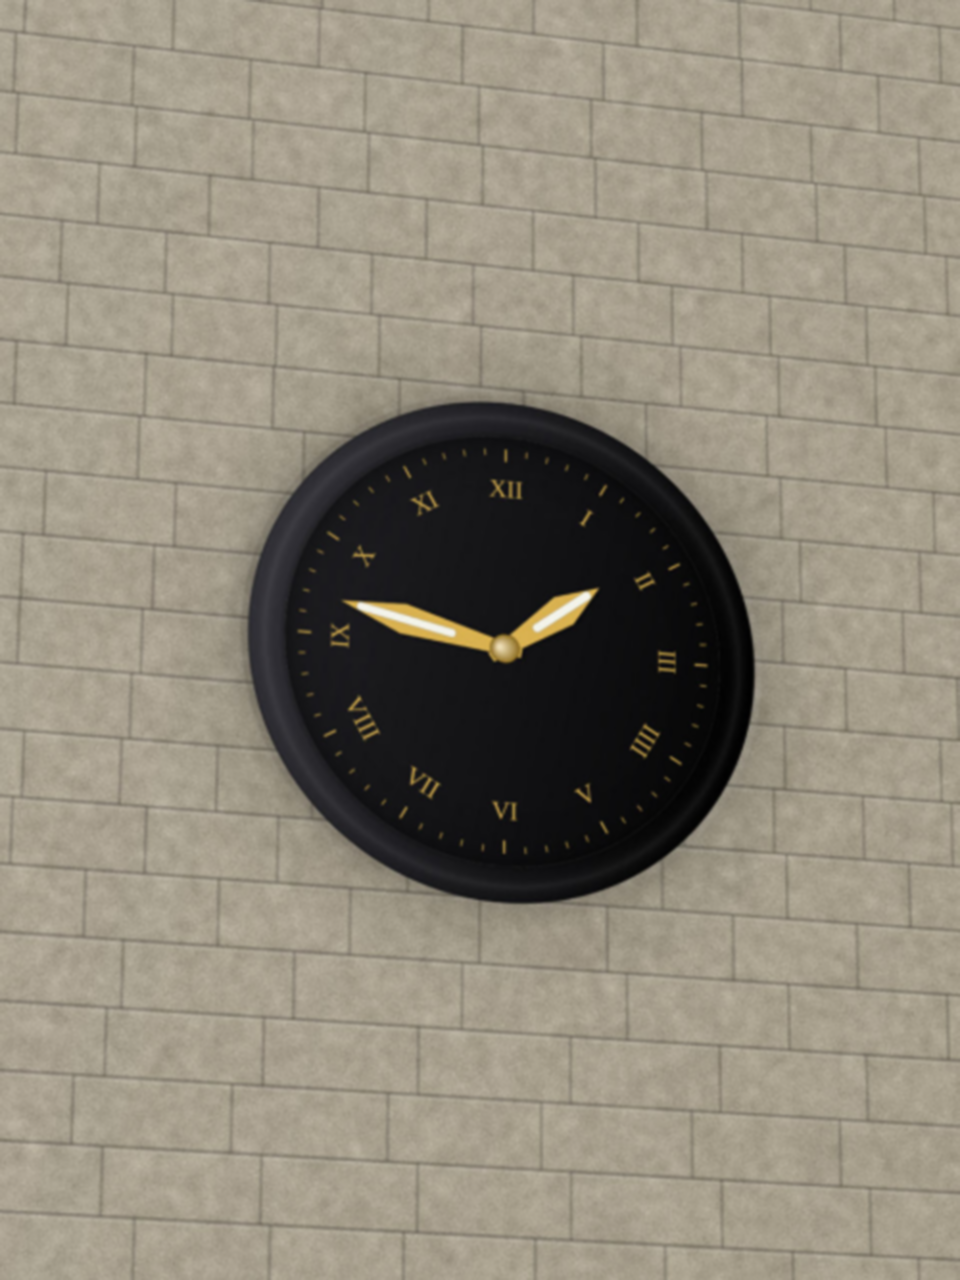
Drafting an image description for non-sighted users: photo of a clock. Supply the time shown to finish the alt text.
1:47
